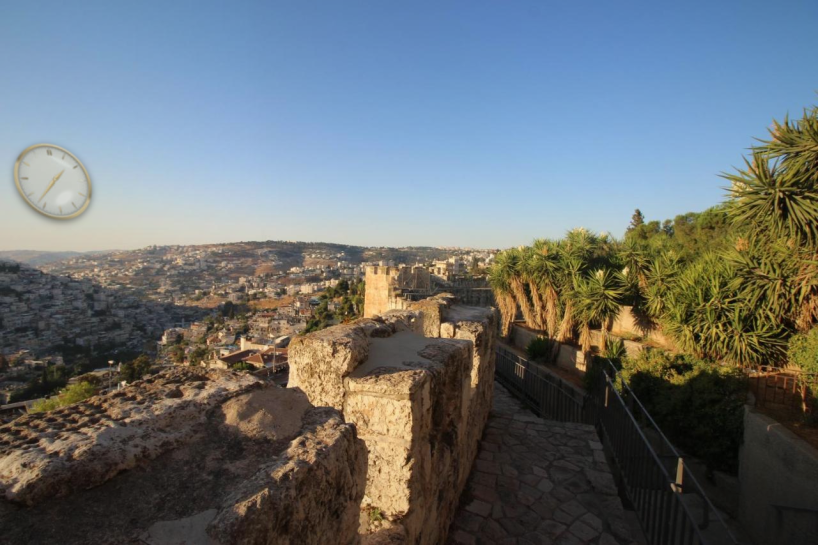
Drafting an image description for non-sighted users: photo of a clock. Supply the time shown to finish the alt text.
1:37
